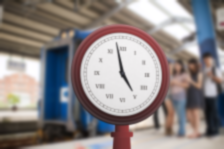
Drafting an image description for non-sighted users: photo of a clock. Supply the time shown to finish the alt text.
4:58
